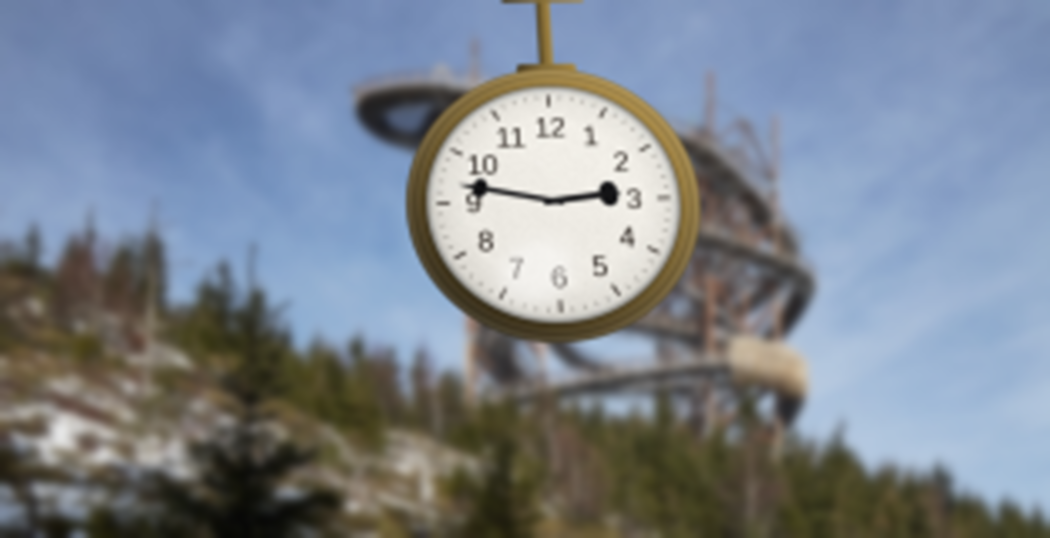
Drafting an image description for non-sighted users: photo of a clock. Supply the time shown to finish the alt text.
2:47
